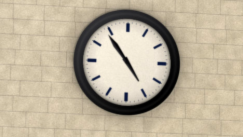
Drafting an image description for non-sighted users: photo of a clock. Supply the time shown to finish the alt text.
4:54
